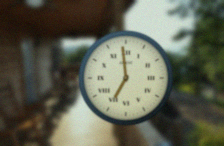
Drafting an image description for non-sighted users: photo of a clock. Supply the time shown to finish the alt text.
6:59
